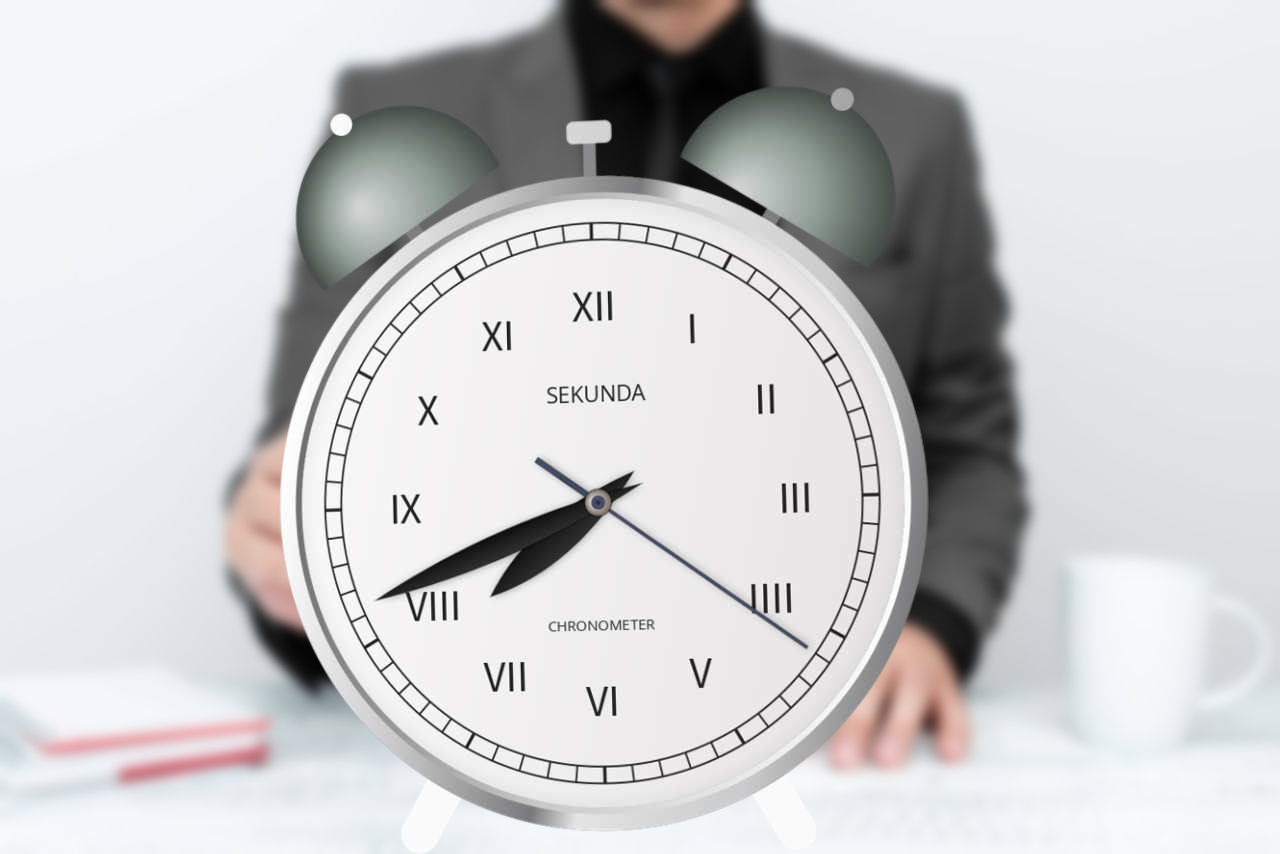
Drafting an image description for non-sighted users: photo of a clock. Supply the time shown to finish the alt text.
7:41:21
